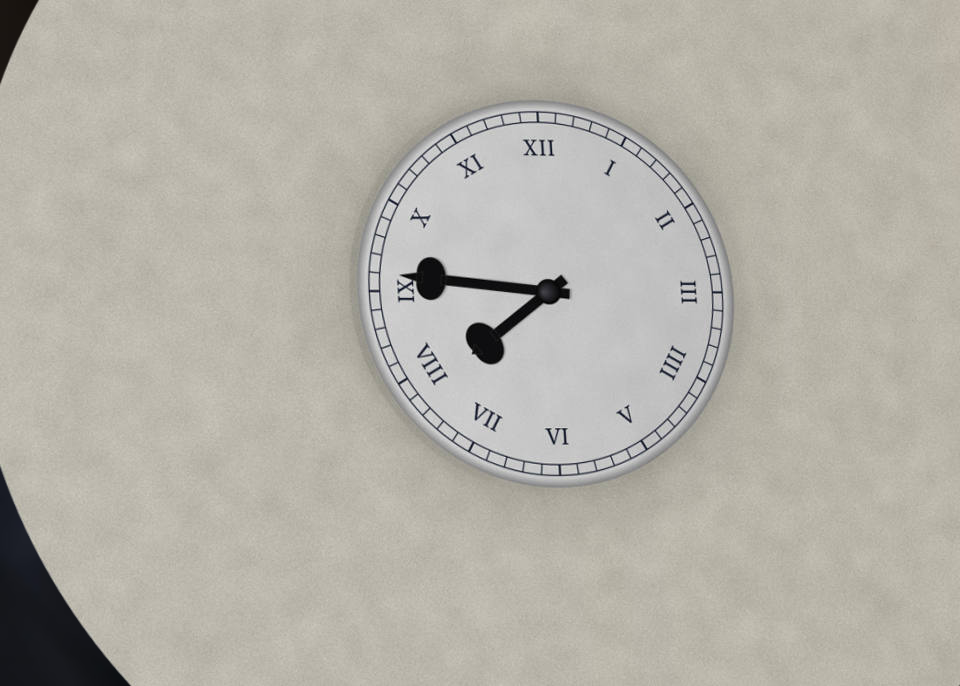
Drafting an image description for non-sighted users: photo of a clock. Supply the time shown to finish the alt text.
7:46
